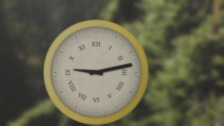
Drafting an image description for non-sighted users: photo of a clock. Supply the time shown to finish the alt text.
9:13
